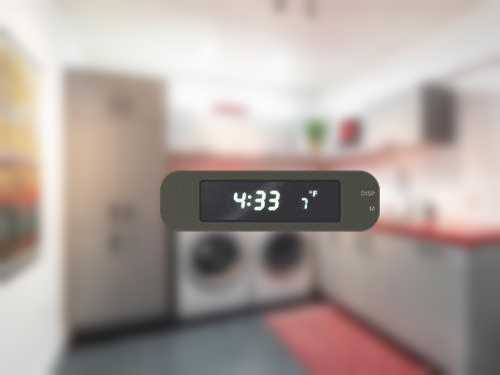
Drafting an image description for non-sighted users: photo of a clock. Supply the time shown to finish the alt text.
4:33
